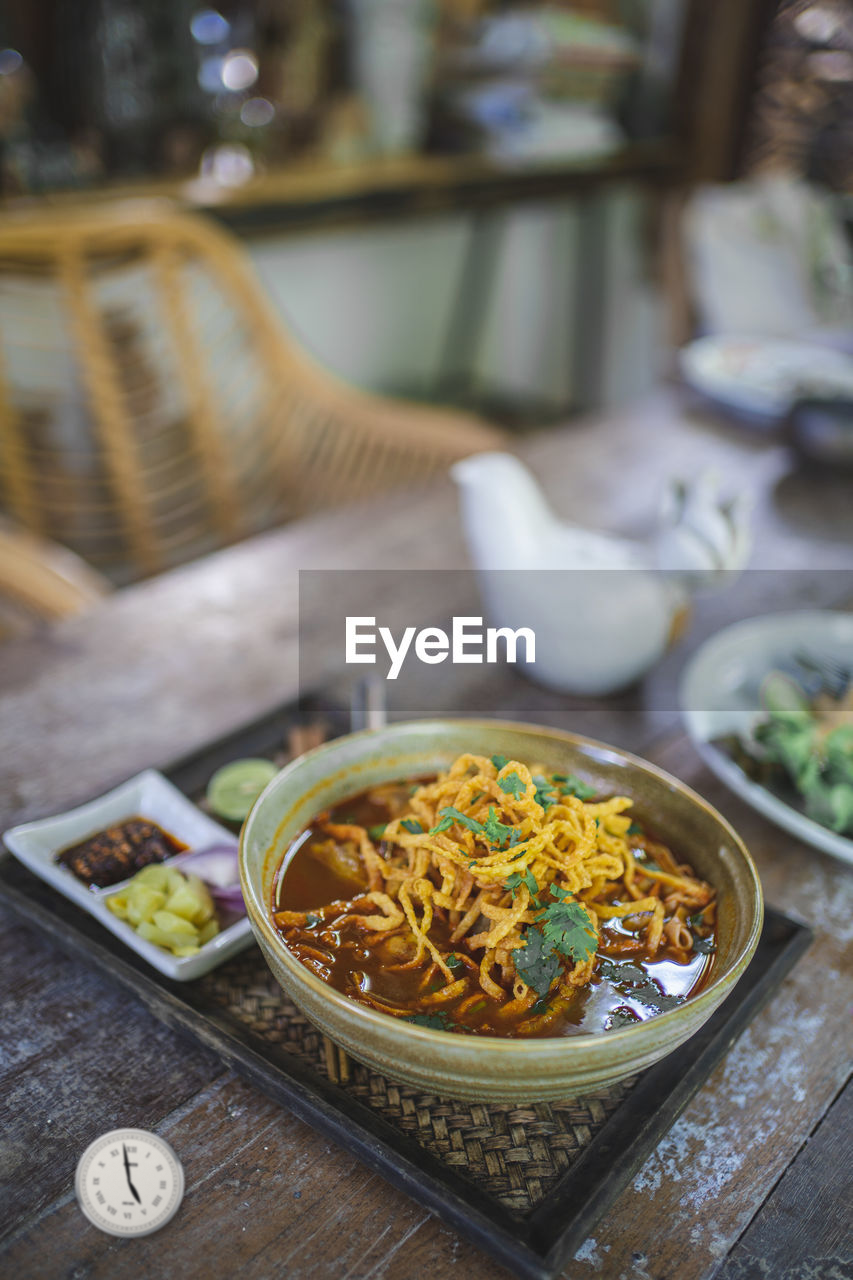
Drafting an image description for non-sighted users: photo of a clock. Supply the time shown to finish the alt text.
4:58
